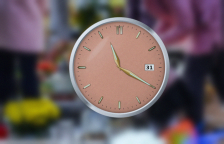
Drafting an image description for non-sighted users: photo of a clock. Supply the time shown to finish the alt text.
11:20
